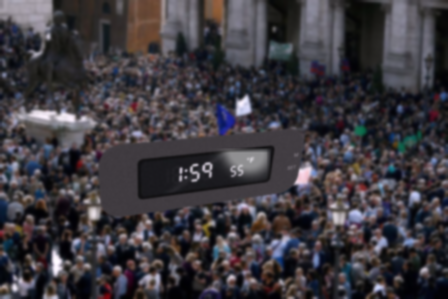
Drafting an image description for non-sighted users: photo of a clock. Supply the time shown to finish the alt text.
1:59
